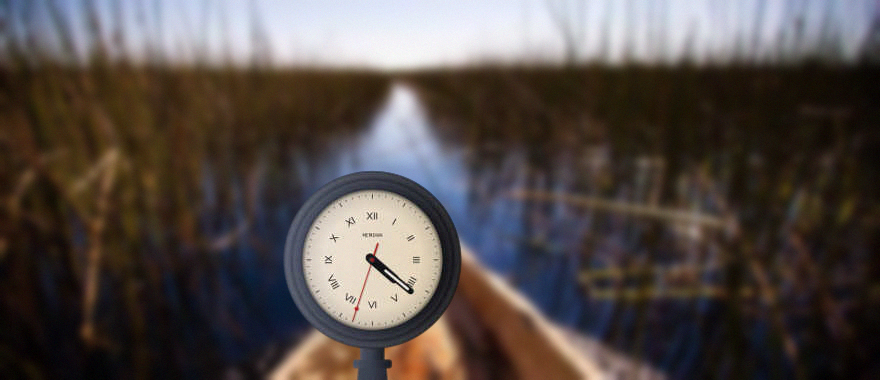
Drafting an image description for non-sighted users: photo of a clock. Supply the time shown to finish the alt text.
4:21:33
